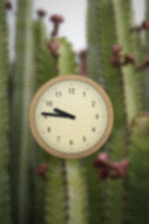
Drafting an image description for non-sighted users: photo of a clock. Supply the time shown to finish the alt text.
9:46
